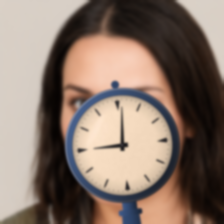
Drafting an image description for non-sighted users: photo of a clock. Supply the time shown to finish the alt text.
9:01
